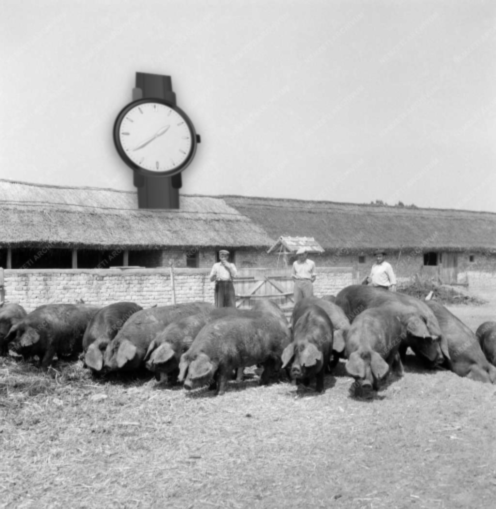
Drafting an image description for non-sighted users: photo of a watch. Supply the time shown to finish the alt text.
1:39
